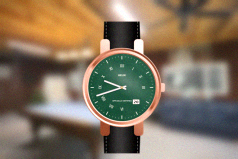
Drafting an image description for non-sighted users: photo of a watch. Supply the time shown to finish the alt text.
9:42
